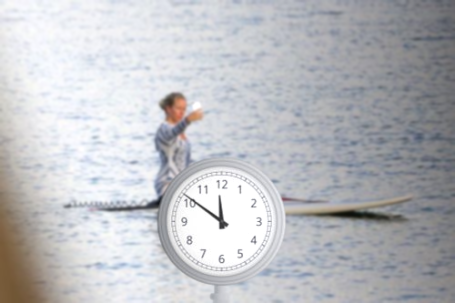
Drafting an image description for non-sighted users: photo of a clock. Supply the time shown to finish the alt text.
11:51
